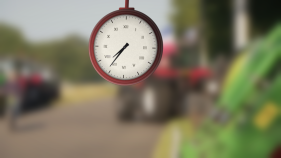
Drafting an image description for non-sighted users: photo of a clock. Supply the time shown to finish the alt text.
7:36
